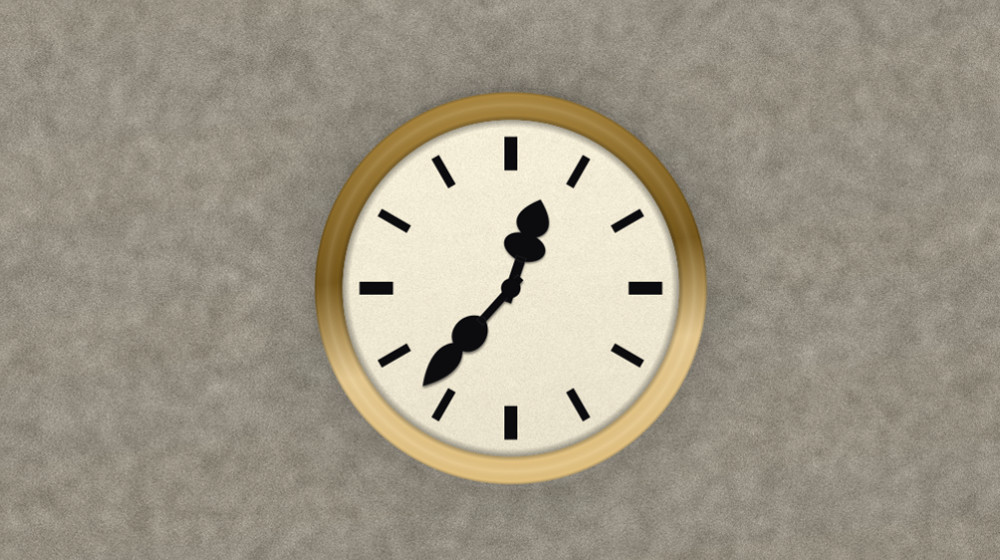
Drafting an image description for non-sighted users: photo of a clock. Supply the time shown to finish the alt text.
12:37
